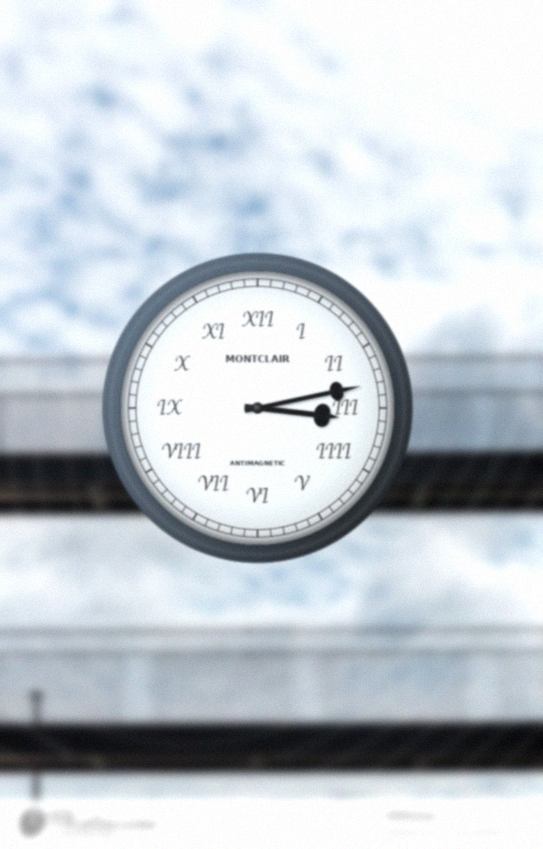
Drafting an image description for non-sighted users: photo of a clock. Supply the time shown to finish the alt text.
3:13
